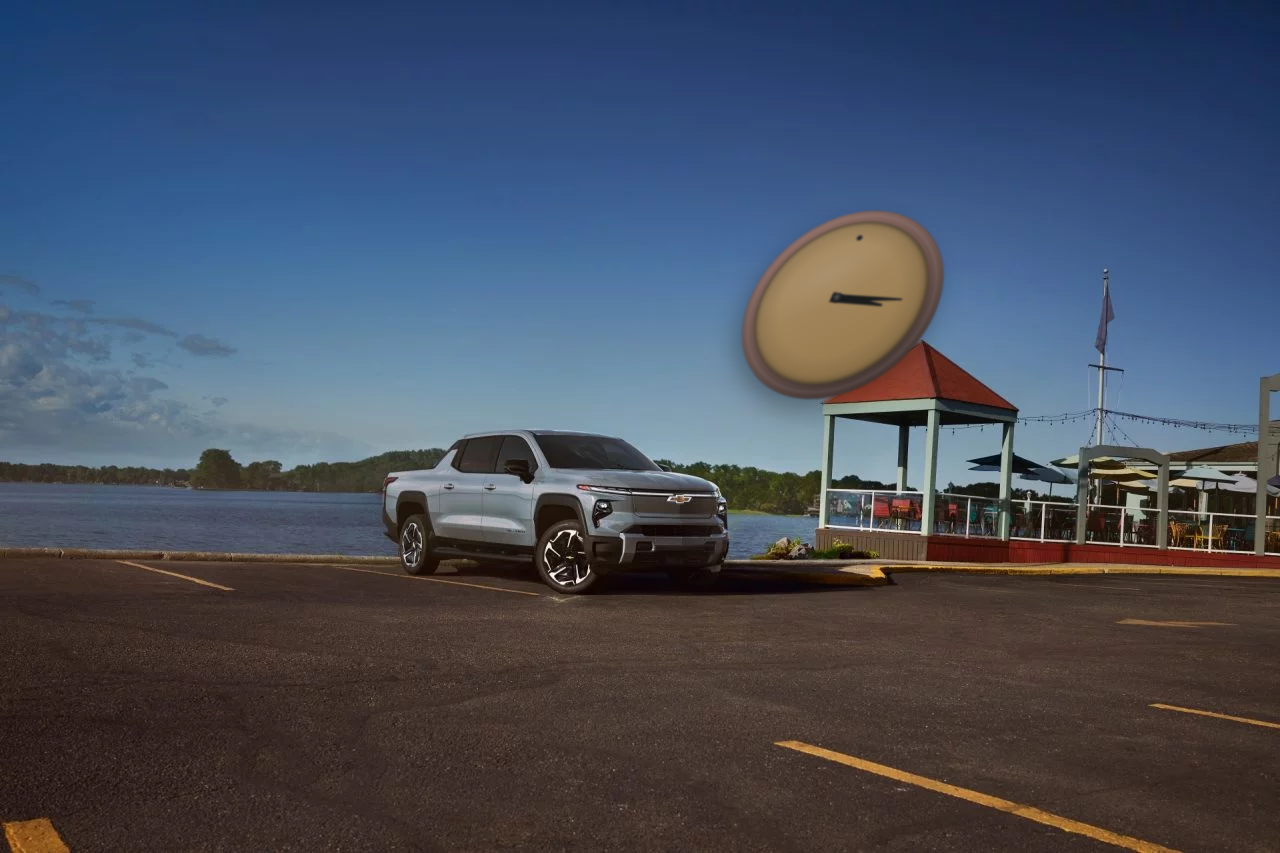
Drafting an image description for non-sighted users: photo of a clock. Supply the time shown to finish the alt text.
3:15
